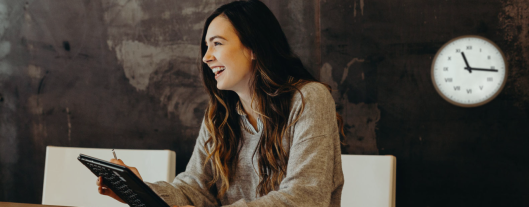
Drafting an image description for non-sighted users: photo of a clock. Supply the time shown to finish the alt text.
11:16
